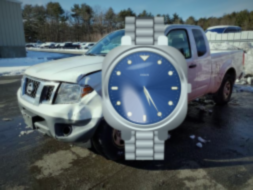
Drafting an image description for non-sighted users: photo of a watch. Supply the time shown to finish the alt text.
5:25
